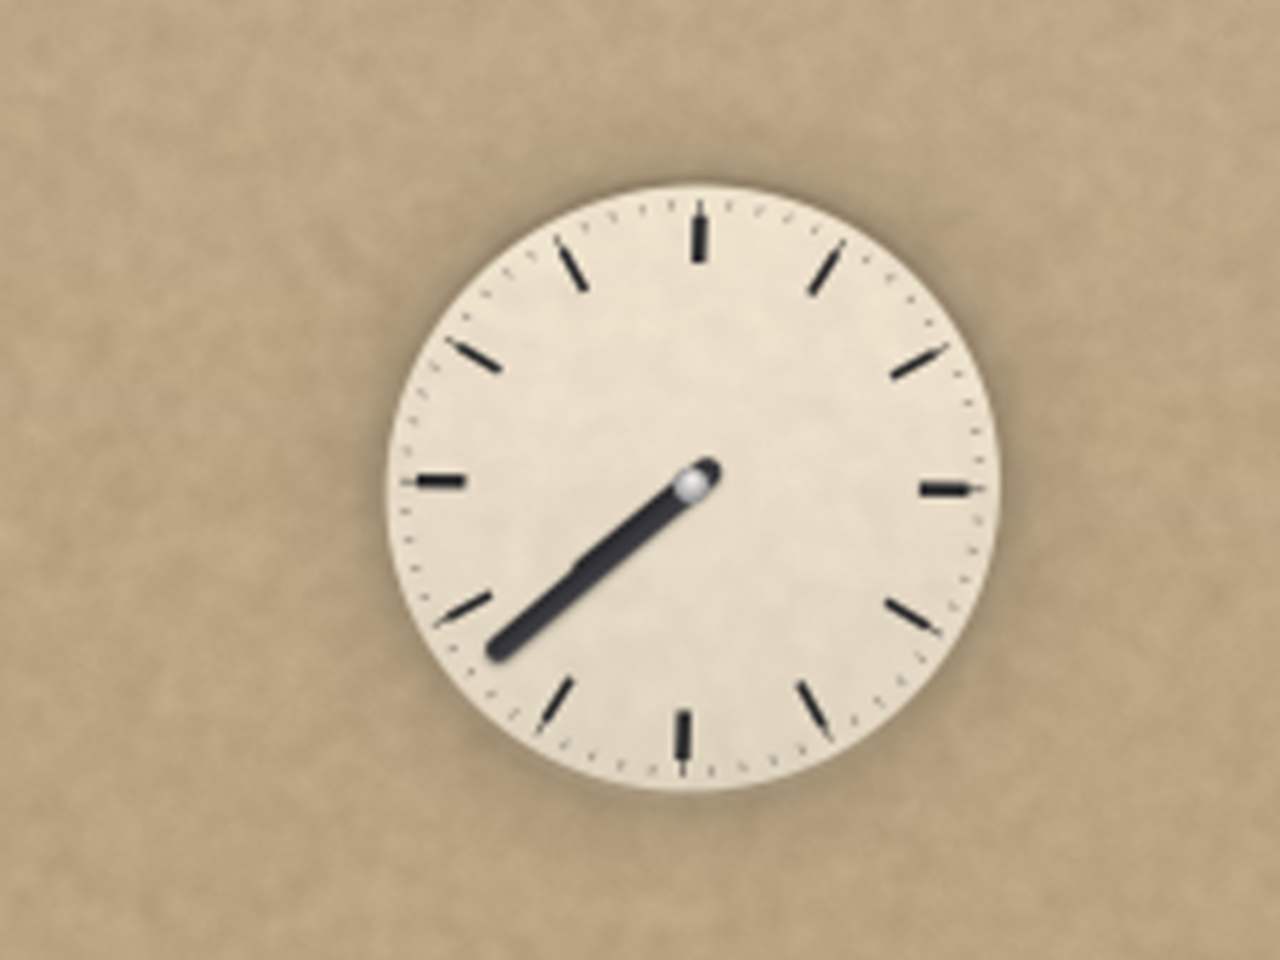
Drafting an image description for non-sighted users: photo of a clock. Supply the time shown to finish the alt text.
7:38
